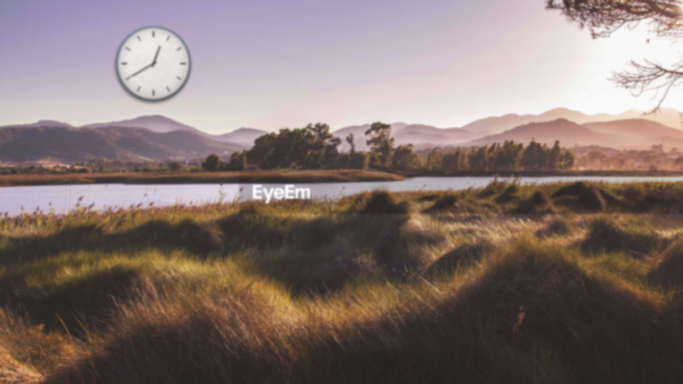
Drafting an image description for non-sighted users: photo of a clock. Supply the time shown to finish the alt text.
12:40
